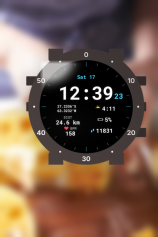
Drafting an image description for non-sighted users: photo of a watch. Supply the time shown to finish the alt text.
12:39:23
